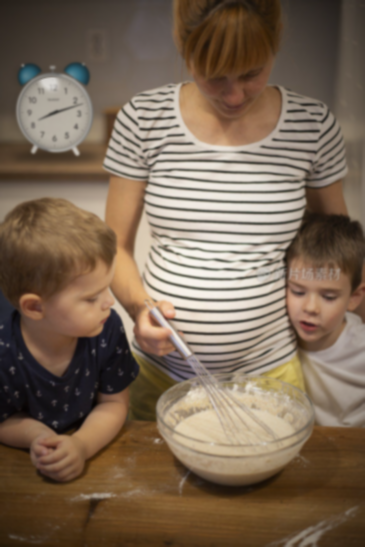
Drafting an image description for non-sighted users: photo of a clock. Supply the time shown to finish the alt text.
8:12
